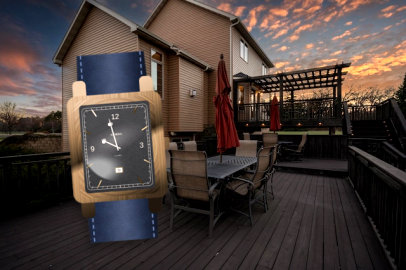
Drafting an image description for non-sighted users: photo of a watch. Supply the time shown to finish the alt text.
9:58
